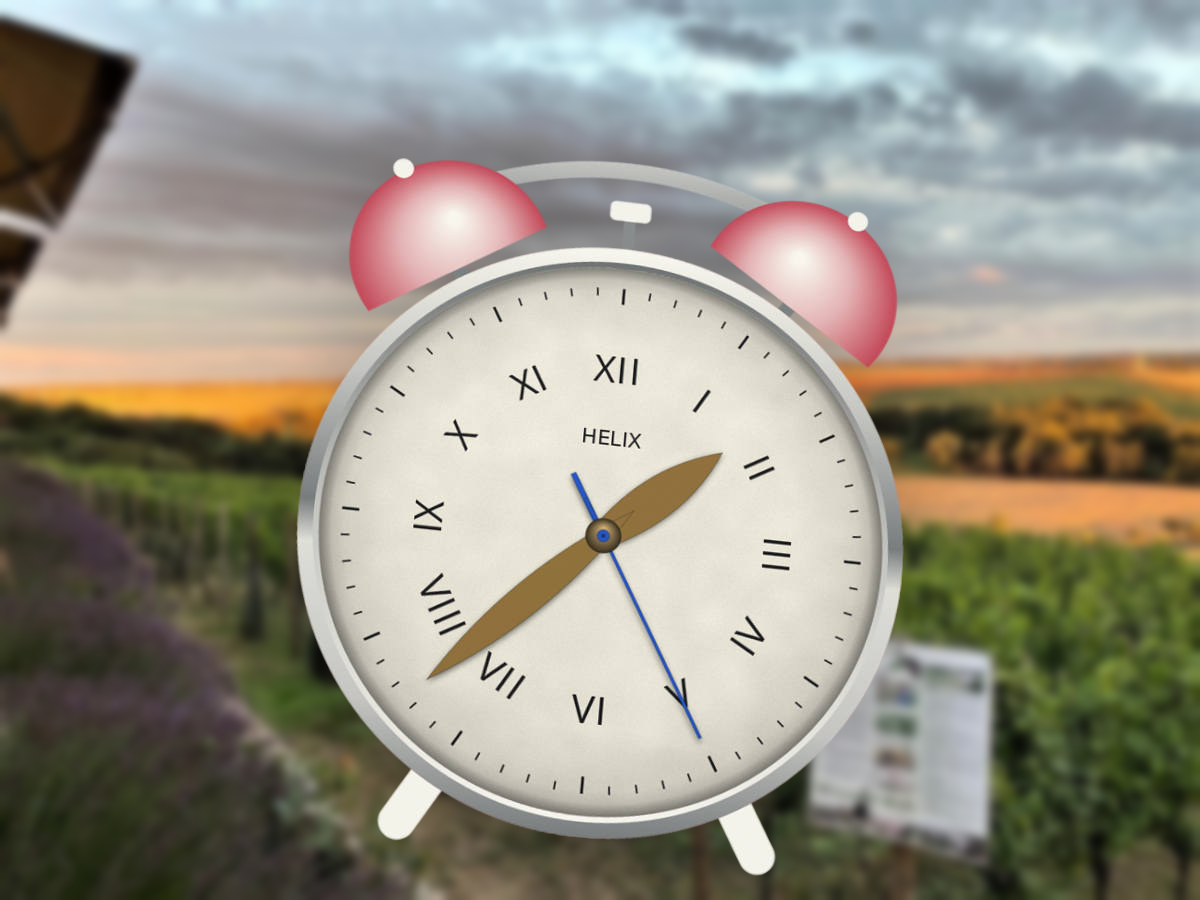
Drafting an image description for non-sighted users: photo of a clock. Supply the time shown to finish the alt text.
1:37:25
